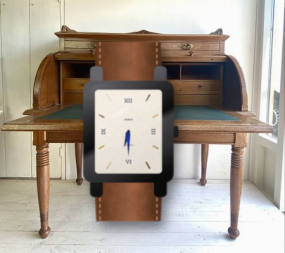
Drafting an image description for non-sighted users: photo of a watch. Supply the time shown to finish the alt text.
6:30
